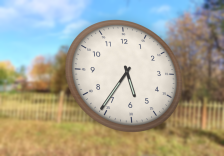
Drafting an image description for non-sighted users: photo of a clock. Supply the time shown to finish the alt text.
5:36
